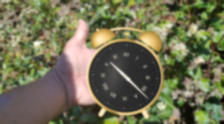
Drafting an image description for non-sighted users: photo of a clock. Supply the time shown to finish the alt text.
10:22
